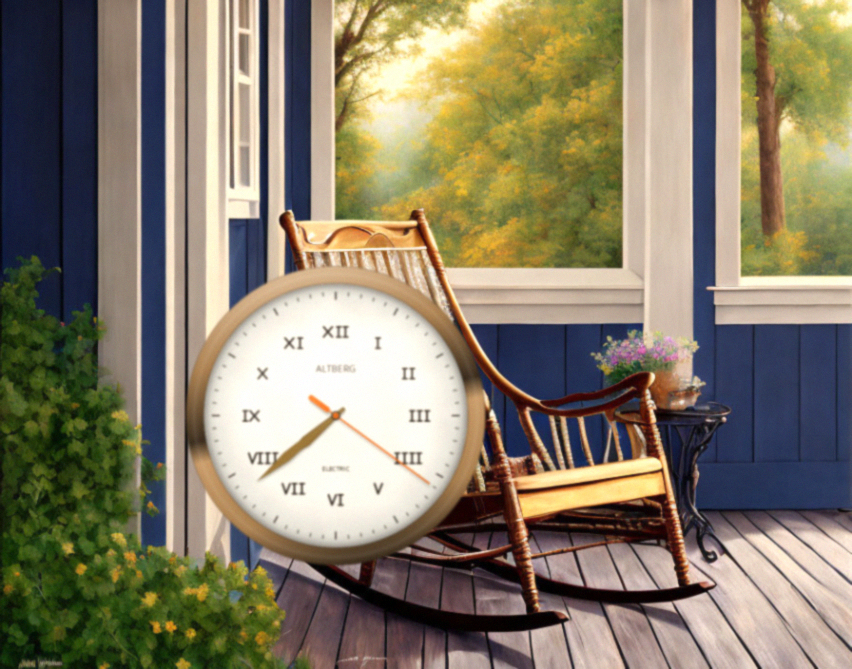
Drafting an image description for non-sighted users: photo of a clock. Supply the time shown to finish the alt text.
7:38:21
